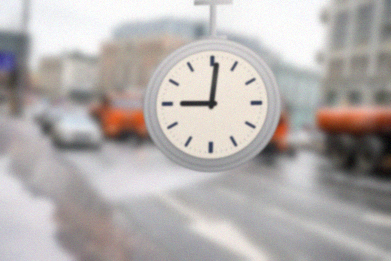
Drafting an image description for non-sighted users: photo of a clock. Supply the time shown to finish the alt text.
9:01
